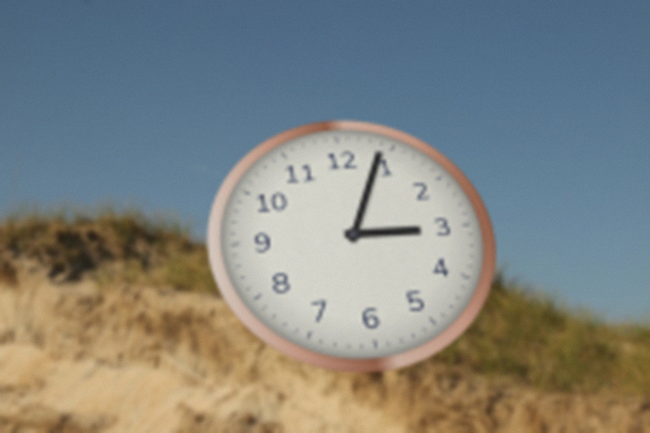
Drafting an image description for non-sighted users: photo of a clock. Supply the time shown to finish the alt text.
3:04
